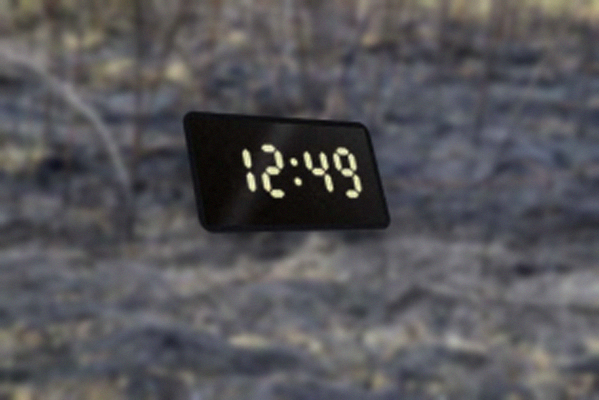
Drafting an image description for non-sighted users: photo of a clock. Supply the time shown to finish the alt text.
12:49
